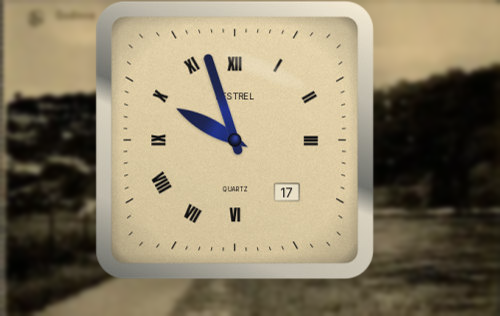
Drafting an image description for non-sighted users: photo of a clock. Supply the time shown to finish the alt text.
9:57
